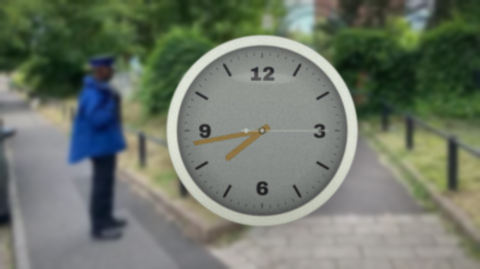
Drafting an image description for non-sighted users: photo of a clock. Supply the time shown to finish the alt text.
7:43:15
